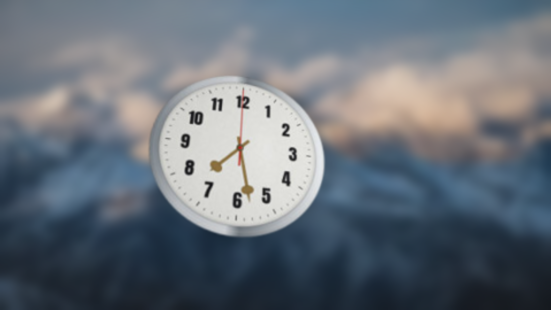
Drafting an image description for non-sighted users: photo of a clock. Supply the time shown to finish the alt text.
7:28:00
